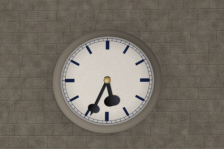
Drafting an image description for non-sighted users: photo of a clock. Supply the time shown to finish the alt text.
5:34
